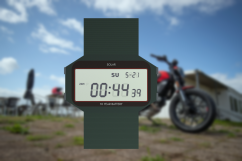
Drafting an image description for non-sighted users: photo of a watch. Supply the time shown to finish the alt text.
0:44:39
